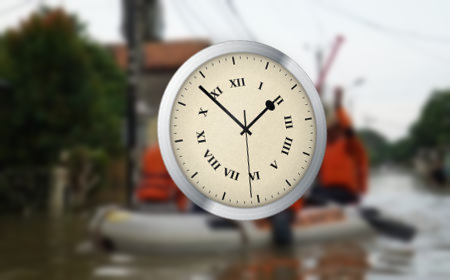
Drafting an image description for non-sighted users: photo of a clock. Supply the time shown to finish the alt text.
1:53:31
